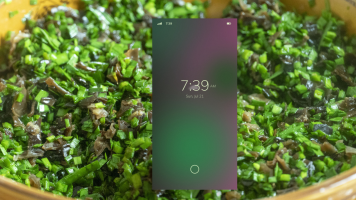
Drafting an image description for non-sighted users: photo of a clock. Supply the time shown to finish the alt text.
7:39
